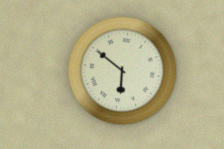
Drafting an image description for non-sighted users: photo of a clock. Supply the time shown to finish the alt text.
5:50
